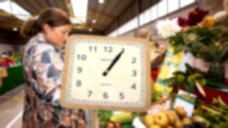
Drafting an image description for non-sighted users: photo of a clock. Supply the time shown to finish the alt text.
1:05
